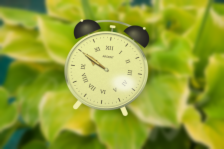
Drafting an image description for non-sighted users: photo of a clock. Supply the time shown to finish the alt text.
9:50
